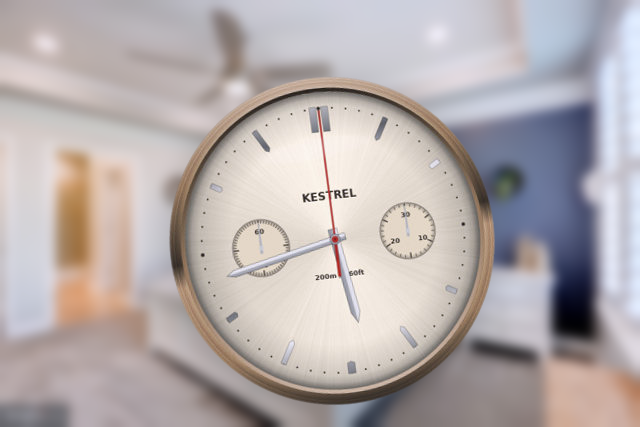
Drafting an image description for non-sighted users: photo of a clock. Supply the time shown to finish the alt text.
5:43
